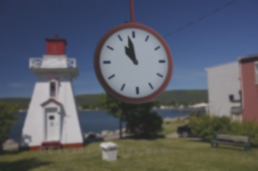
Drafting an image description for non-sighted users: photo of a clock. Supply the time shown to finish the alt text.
10:58
